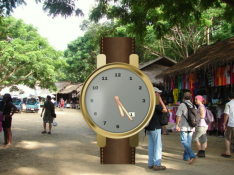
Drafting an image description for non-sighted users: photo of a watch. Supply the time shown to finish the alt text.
5:24
